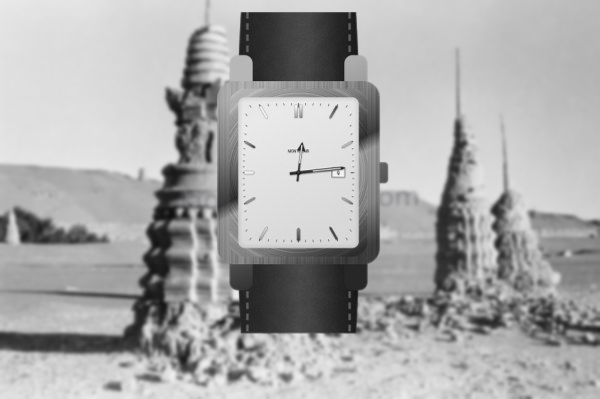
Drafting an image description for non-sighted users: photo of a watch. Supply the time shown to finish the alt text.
12:14
